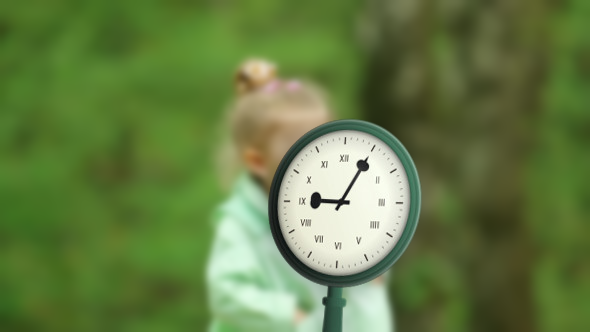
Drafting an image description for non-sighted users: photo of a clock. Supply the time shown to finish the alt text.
9:05
